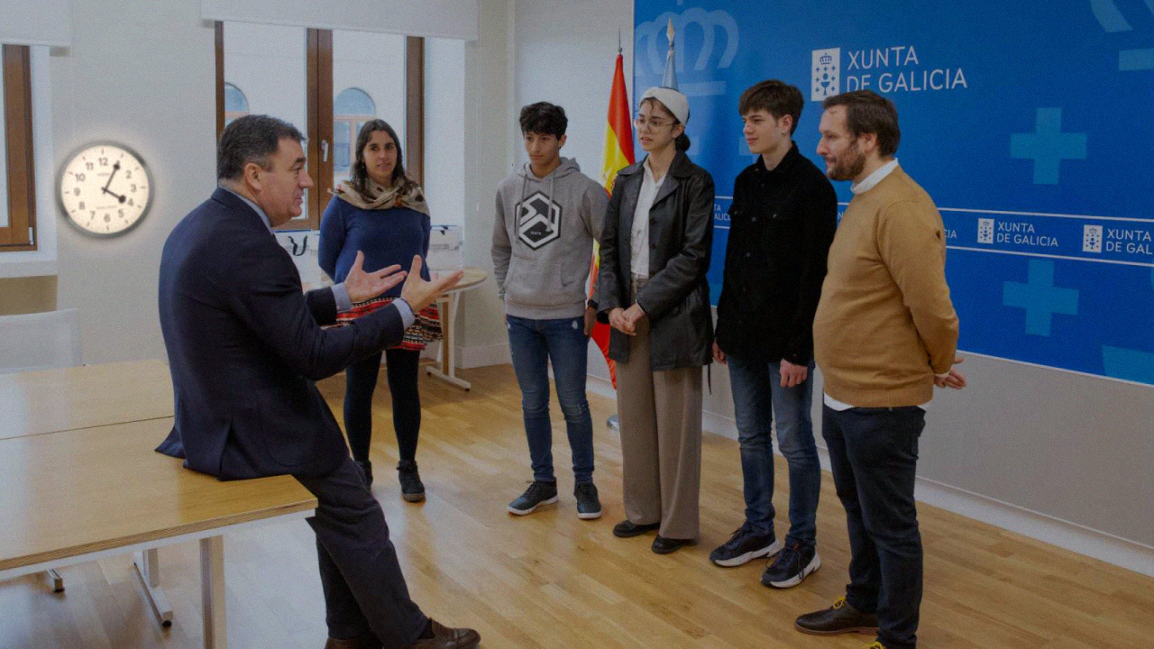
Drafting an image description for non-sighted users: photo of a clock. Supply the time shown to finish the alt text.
4:05
